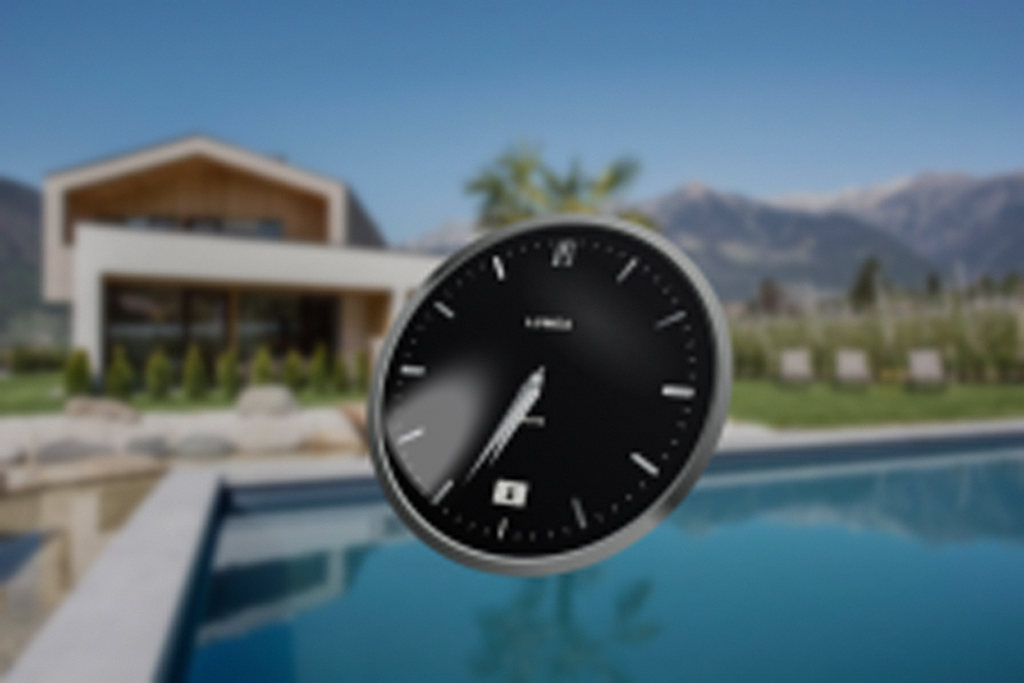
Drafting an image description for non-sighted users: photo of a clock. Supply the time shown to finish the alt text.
6:34
